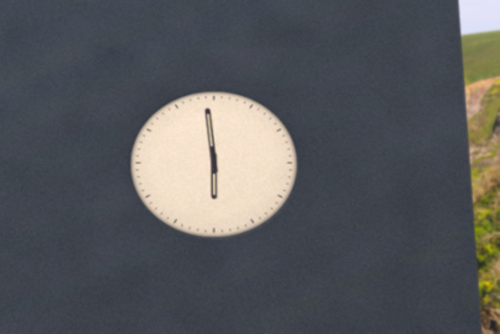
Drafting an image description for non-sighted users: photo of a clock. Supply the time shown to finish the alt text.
5:59
